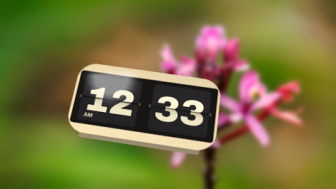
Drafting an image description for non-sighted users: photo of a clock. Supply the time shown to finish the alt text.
12:33
